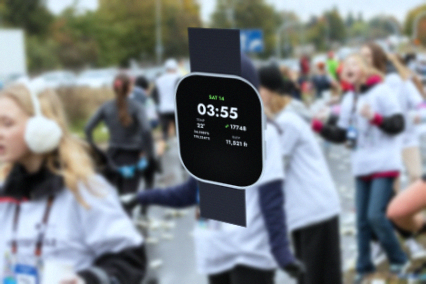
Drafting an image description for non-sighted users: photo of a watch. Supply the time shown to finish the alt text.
3:55
